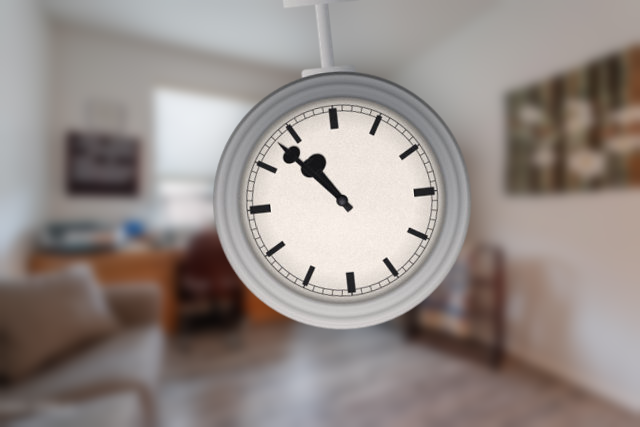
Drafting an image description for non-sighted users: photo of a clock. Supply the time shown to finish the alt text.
10:53
